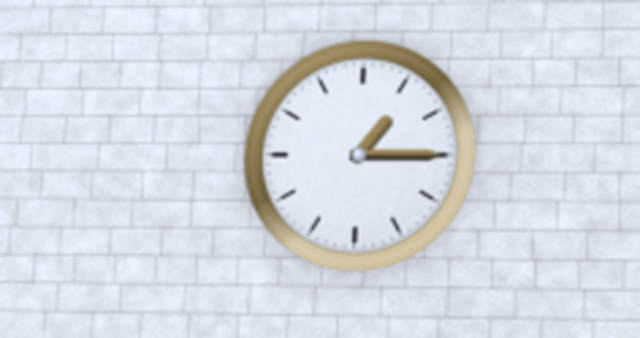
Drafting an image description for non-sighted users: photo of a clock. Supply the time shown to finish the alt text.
1:15
